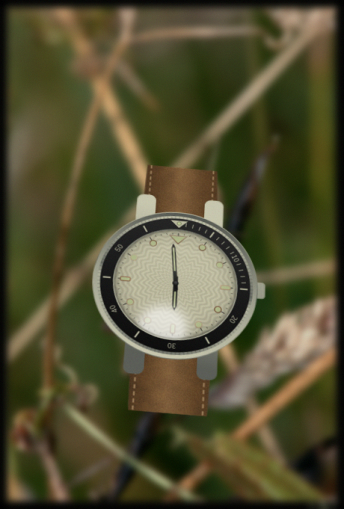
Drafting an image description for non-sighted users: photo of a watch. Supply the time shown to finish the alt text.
5:59
